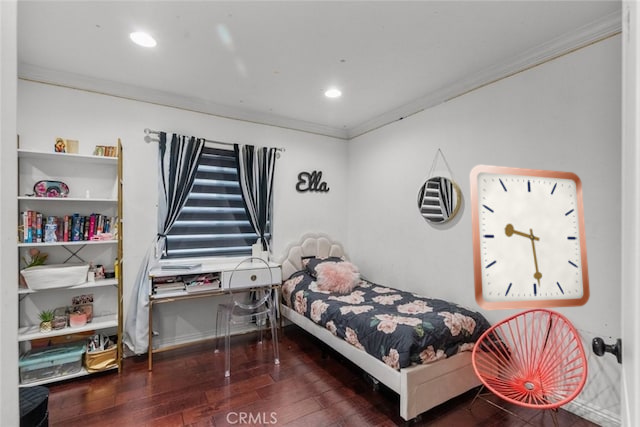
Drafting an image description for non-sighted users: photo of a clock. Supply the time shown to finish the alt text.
9:29
